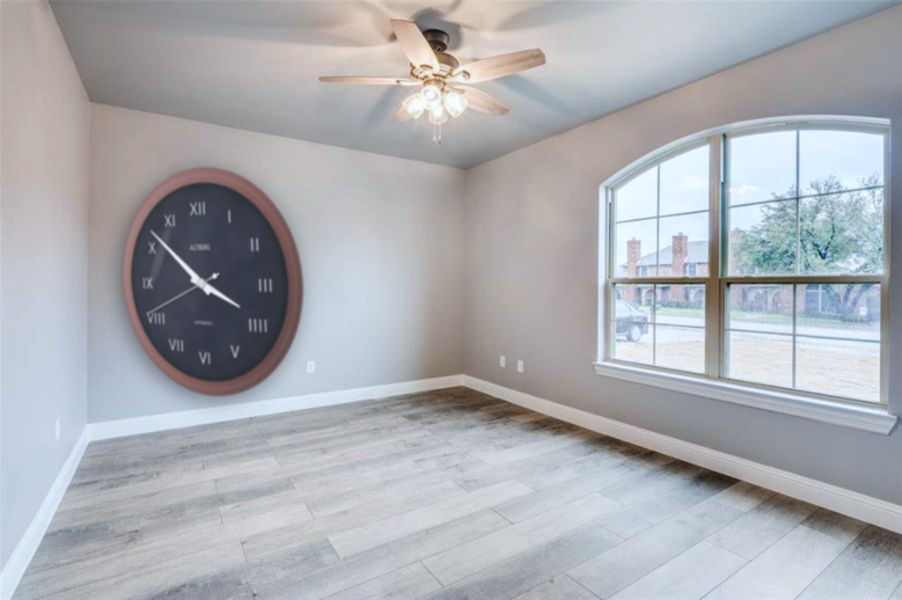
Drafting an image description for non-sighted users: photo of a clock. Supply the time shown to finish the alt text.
3:51:41
